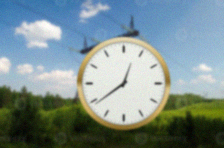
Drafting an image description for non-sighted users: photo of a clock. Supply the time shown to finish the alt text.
12:39
